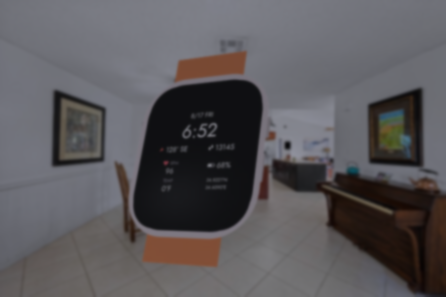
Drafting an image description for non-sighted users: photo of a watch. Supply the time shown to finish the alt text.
6:52
